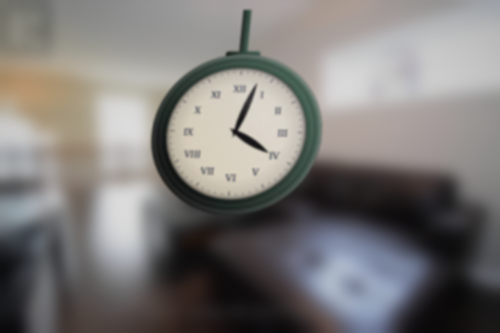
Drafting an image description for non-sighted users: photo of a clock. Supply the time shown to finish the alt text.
4:03
